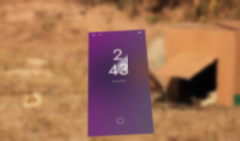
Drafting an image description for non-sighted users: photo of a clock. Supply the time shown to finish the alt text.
2:43
